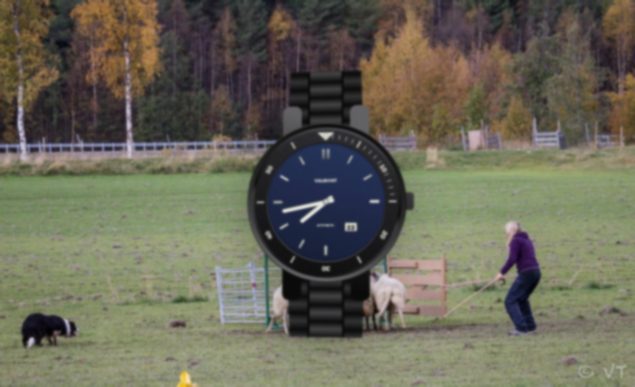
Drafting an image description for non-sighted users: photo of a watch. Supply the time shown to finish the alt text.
7:43
